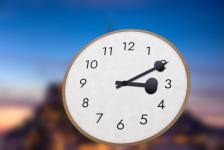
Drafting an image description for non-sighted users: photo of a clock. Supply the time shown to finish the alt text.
3:10
